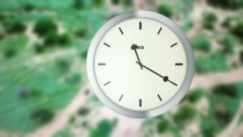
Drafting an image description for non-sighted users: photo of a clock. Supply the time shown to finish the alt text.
11:20
